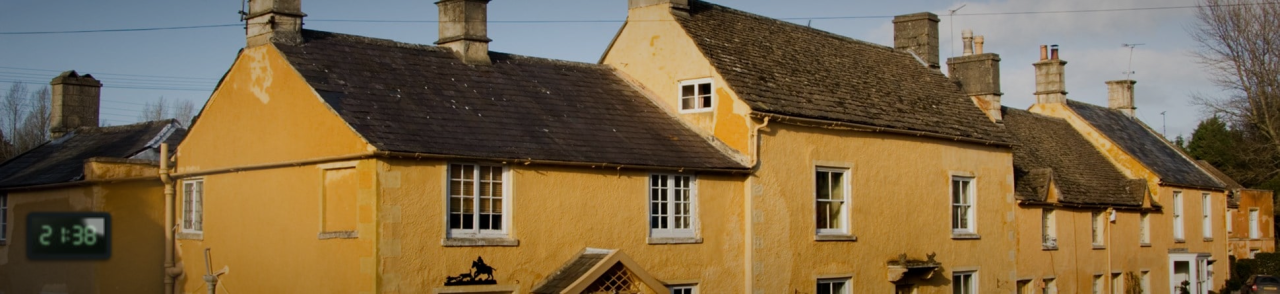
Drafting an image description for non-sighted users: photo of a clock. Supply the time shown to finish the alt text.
21:38
